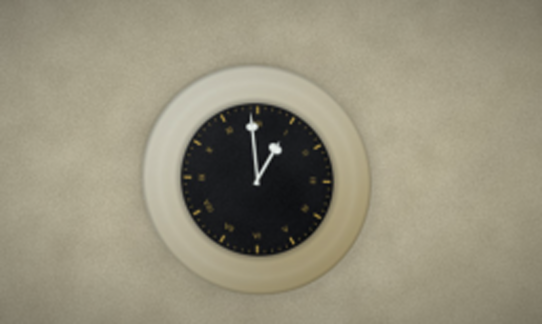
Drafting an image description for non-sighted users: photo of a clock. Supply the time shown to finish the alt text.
12:59
